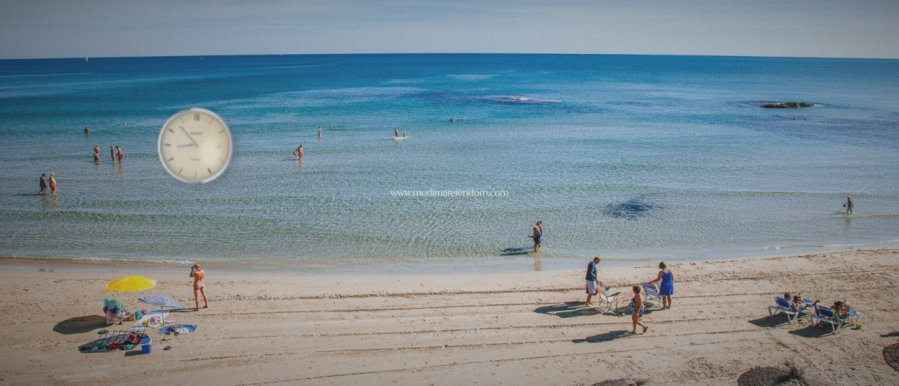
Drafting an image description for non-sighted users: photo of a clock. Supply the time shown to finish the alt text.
8:53
